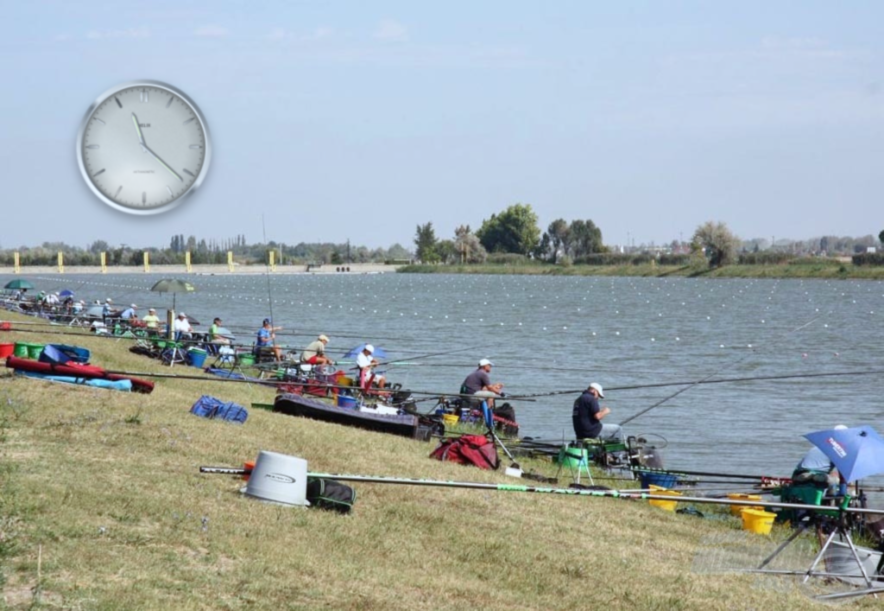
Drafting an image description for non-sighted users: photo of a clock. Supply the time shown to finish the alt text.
11:22
